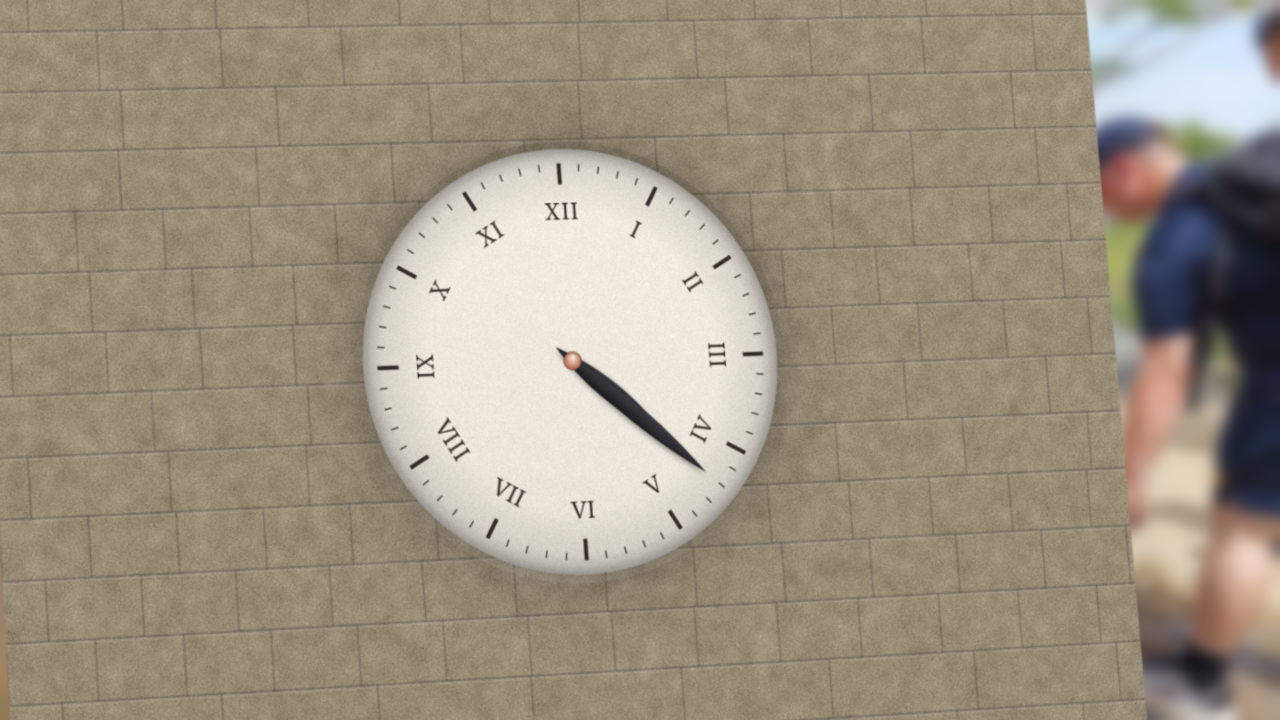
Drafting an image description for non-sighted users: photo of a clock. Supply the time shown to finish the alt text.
4:22
